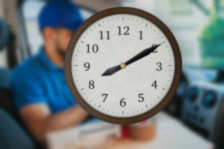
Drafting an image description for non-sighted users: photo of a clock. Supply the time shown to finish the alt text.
8:10
